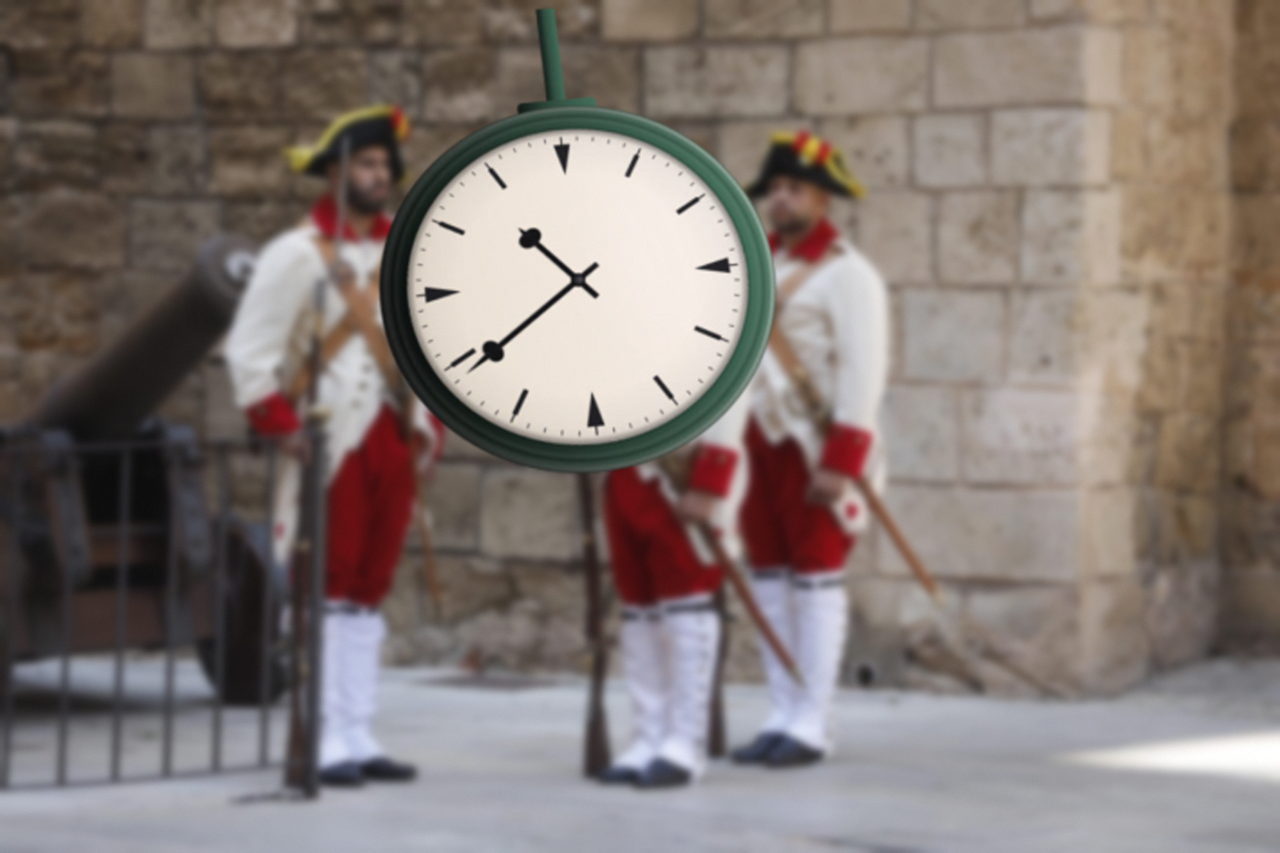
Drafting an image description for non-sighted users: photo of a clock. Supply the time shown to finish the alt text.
10:39
